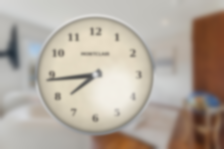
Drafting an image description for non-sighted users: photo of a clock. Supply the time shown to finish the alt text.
7:44
